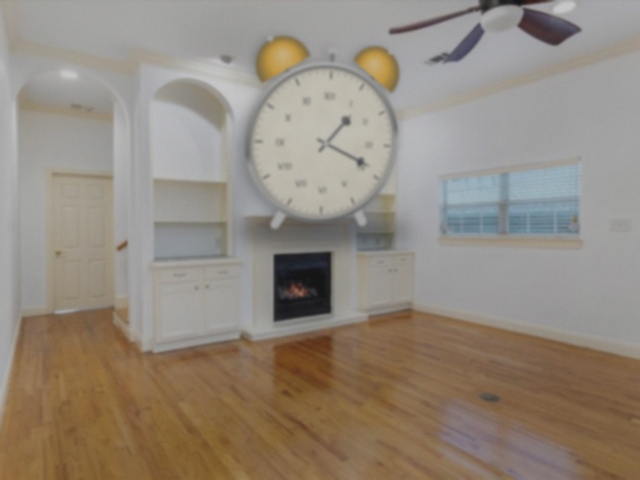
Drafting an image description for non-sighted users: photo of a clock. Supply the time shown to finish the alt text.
1:19
